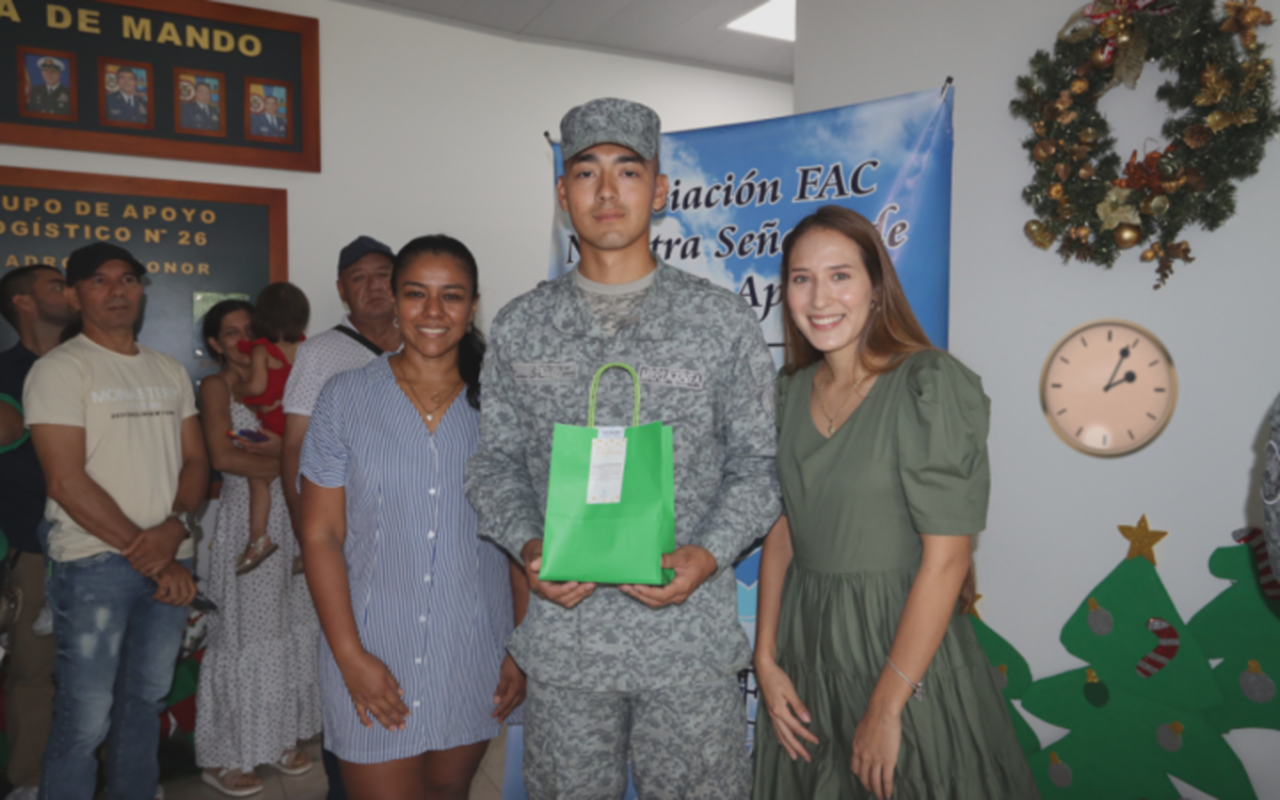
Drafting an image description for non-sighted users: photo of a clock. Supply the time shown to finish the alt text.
2:04
